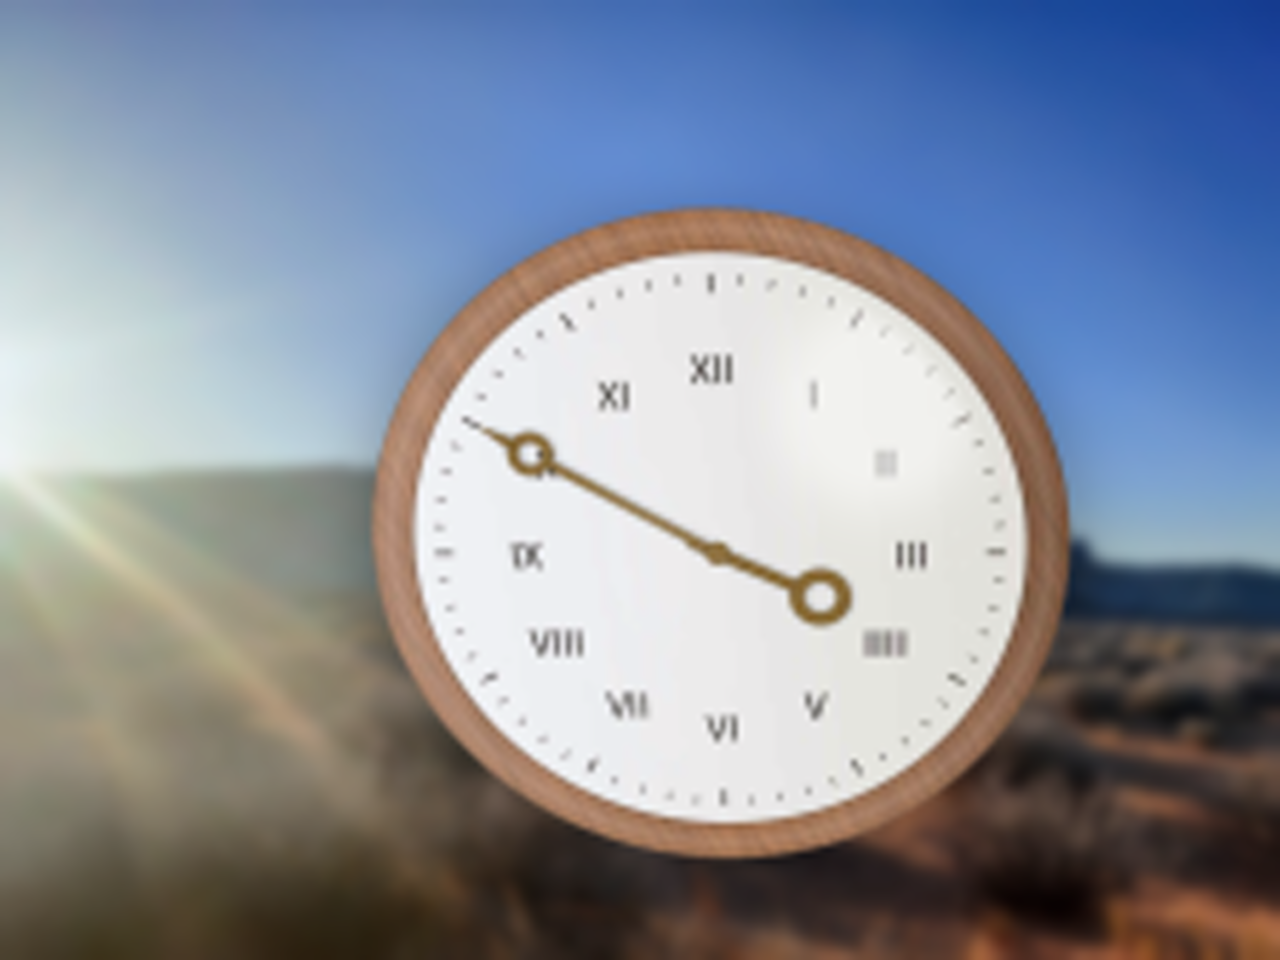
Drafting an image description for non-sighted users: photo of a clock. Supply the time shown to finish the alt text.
3:50
